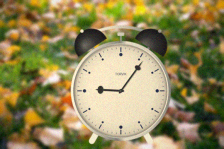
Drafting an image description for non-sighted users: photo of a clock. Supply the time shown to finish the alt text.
9:06
